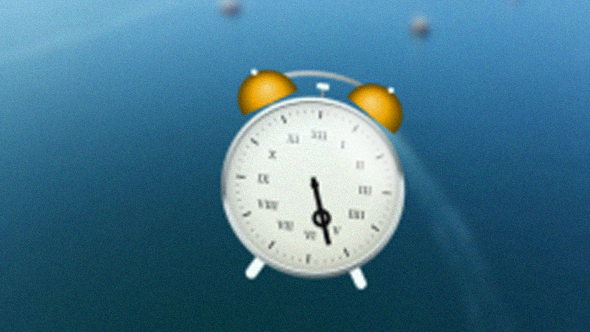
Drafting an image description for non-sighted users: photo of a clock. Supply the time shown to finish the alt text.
5:27
